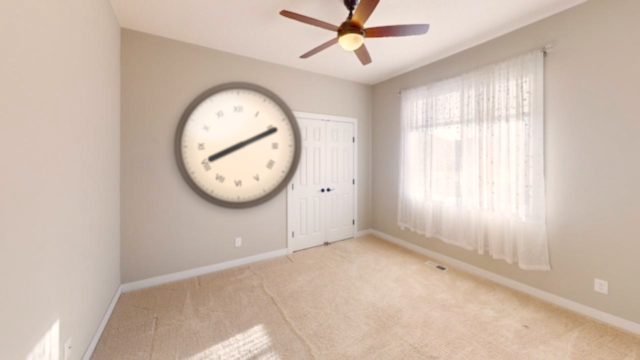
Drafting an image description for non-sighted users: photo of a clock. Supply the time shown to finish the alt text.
8:11
